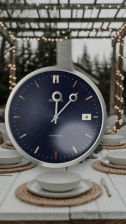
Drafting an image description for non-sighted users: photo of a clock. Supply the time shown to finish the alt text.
12:07
